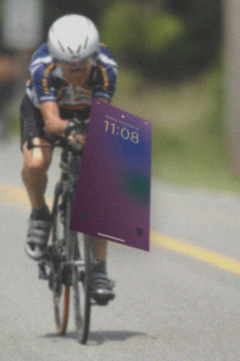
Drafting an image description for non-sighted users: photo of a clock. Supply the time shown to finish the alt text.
11:08
